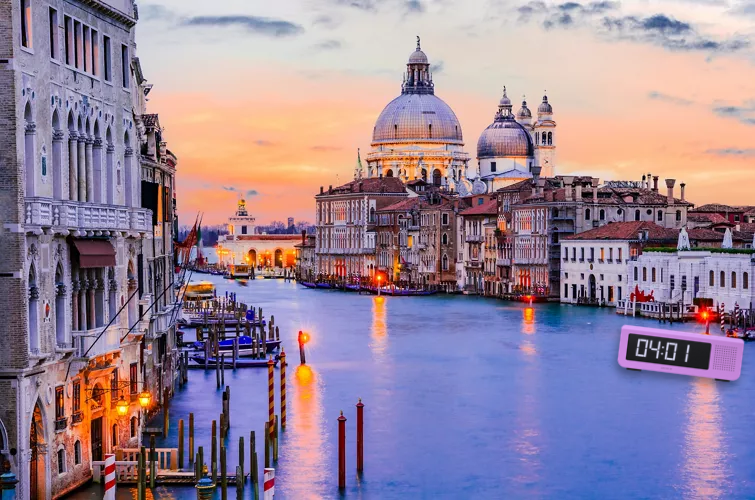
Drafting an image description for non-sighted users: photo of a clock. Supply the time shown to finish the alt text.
4:01
